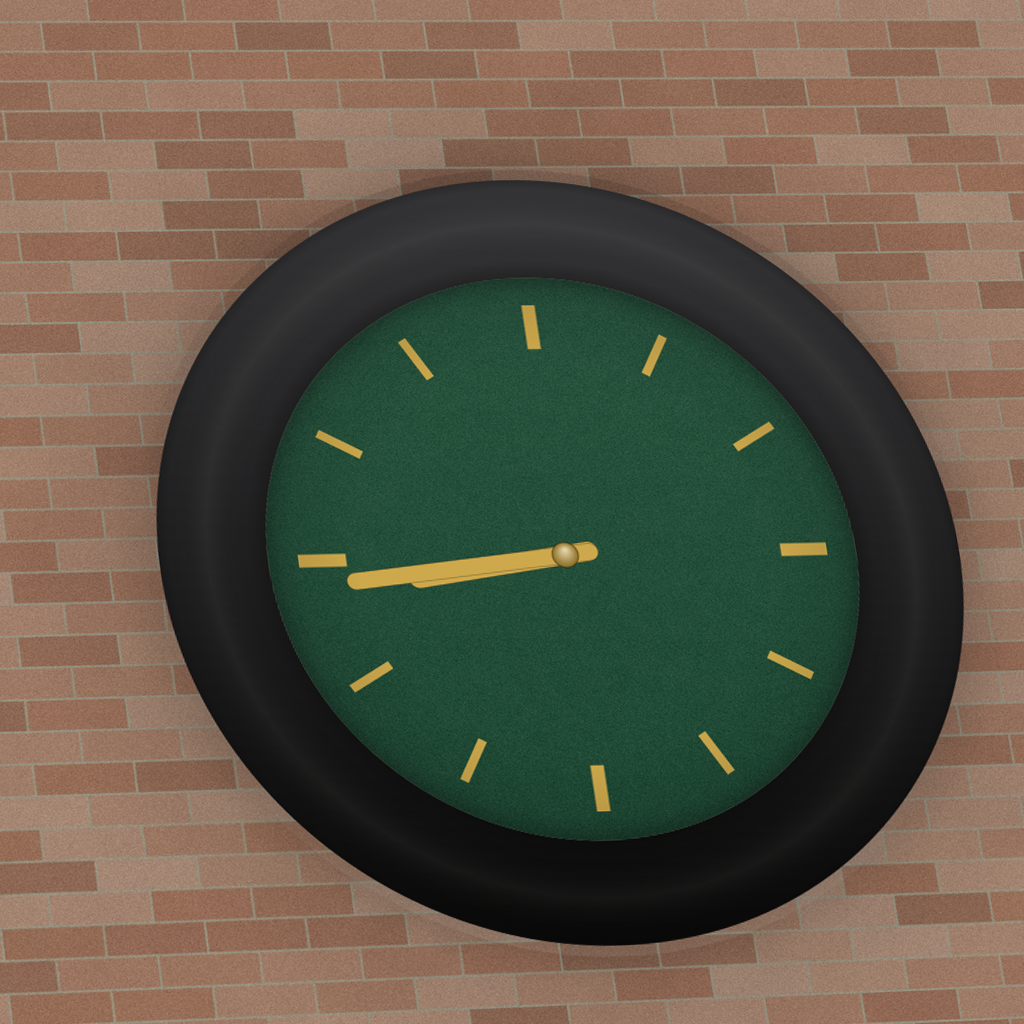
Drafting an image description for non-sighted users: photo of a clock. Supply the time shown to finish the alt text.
8:44
